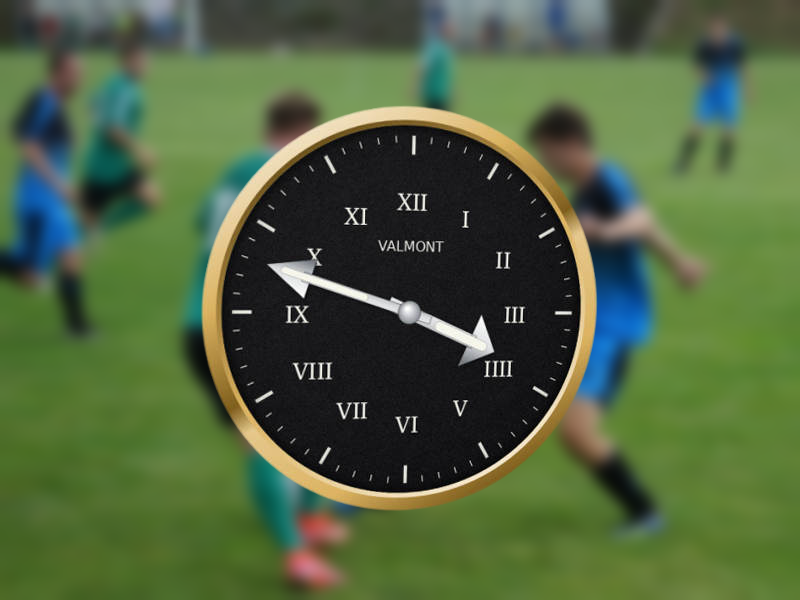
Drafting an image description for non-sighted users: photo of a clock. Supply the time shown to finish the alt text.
3:48
